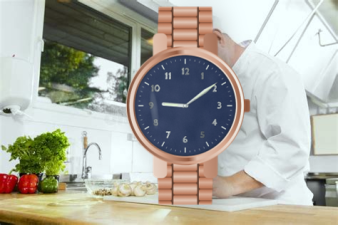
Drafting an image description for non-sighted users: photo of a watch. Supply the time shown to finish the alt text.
9:09
